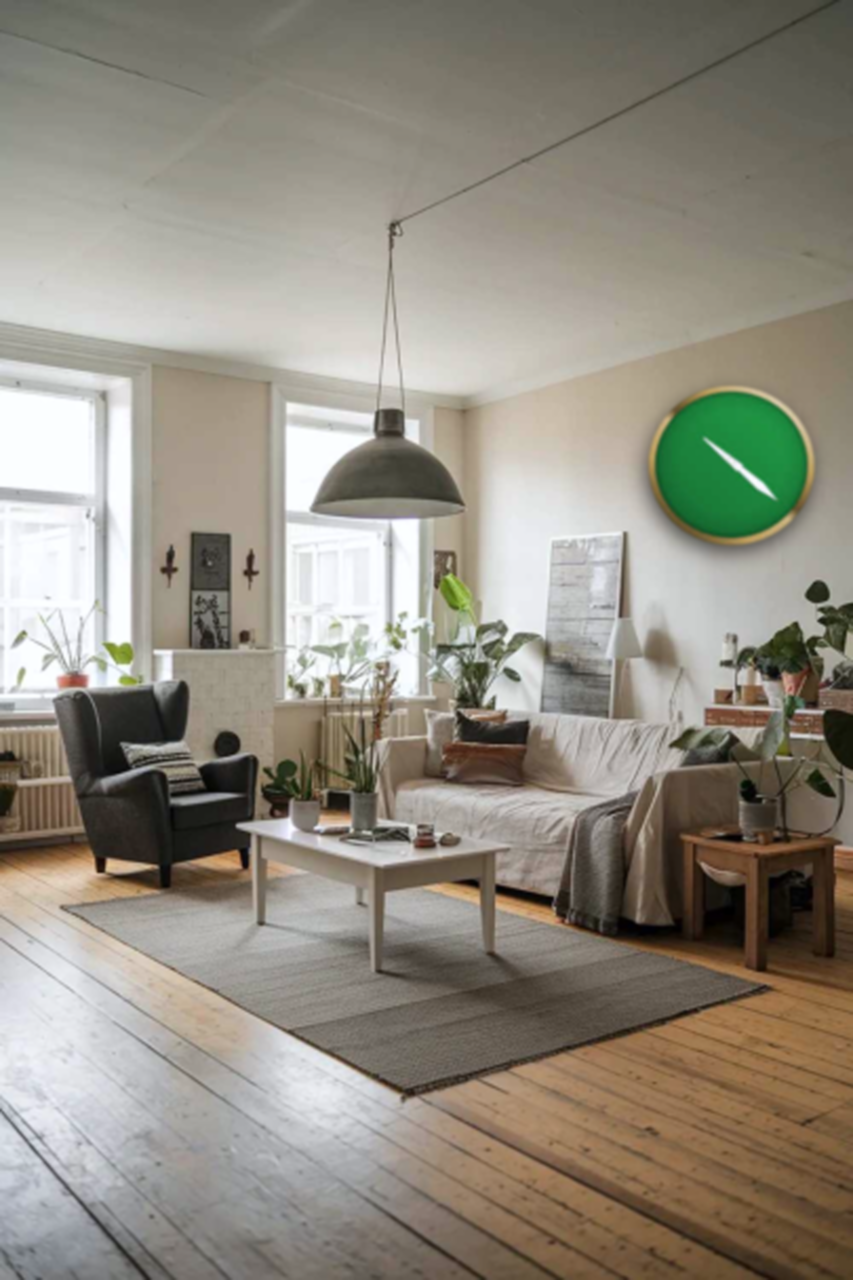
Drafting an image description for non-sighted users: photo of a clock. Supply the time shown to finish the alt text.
10:22
